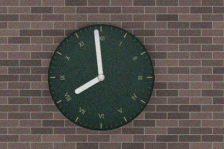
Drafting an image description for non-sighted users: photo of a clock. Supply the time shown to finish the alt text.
7:59
